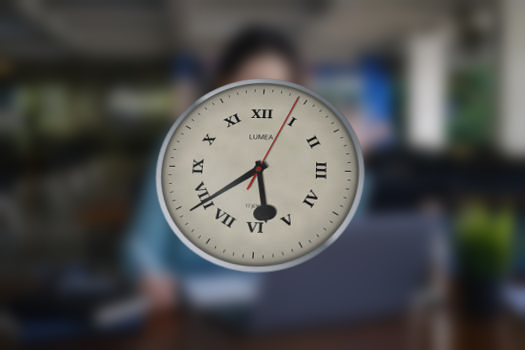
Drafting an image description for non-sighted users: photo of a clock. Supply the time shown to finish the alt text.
5:39:04
